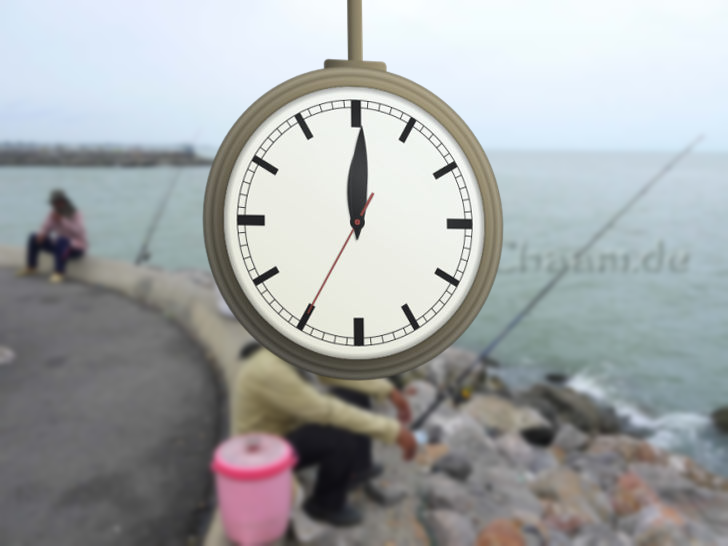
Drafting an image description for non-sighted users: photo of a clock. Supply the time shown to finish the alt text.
12:00:35
